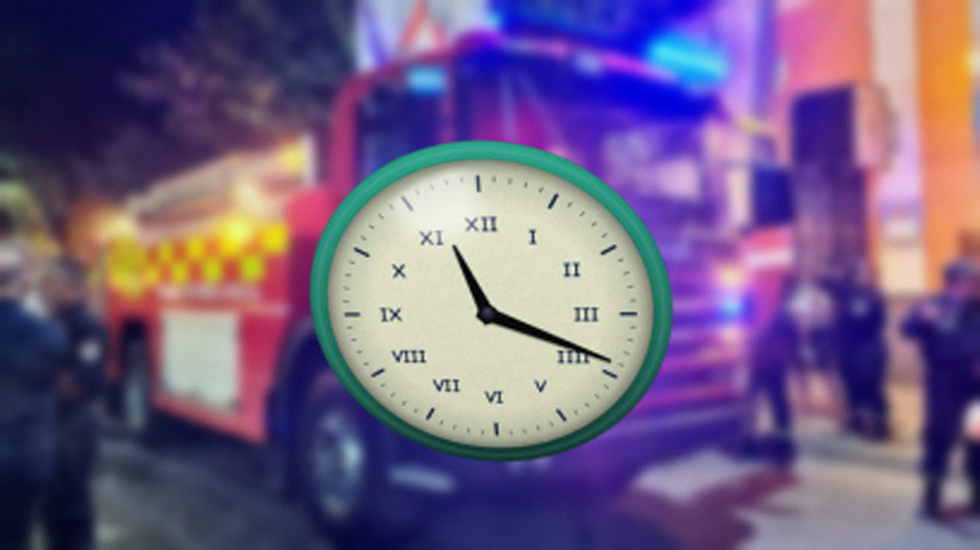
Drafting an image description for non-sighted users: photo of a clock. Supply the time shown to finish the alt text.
11:19
